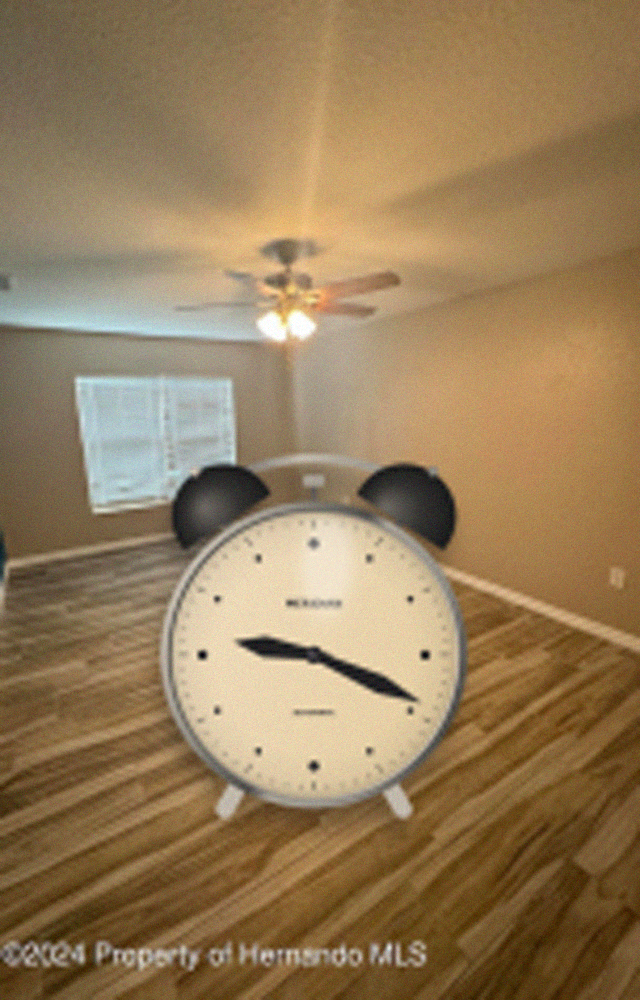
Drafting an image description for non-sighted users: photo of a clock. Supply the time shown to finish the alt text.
9:19
